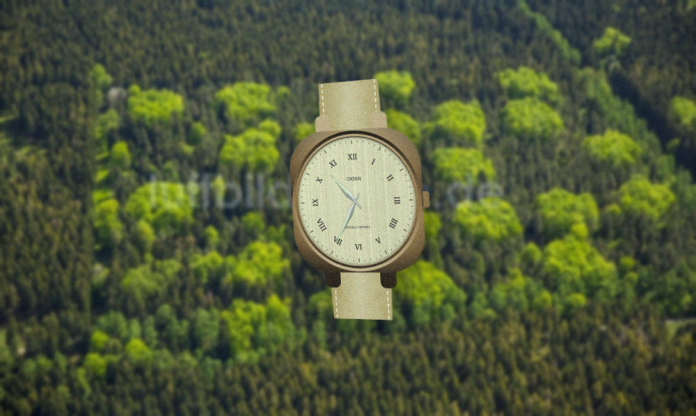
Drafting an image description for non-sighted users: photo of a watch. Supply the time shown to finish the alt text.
10:35
